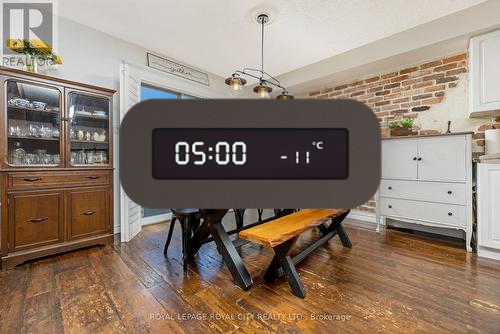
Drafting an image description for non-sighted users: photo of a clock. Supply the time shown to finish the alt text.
5:00
